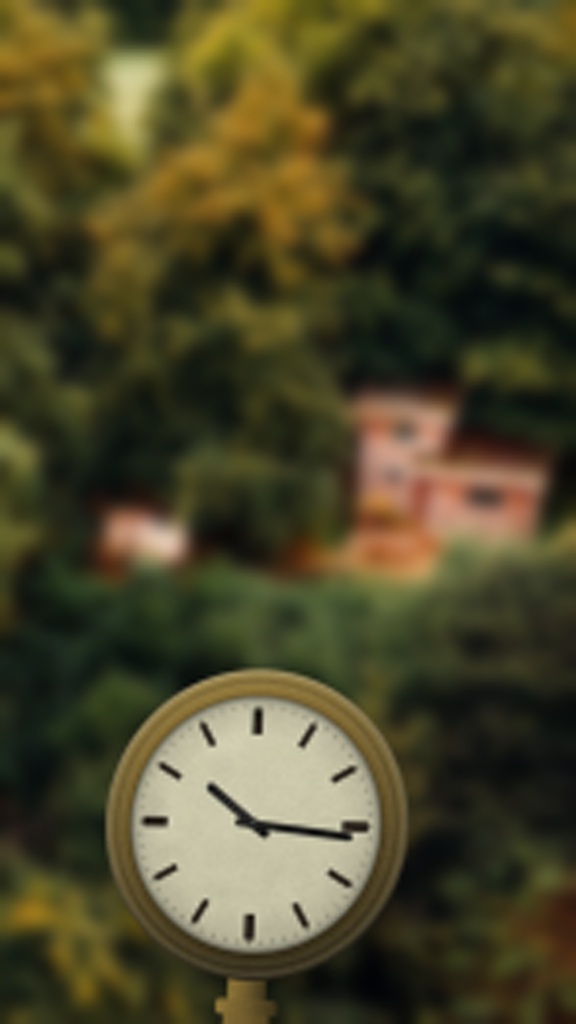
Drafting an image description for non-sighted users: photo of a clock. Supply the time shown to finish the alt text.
10:16
